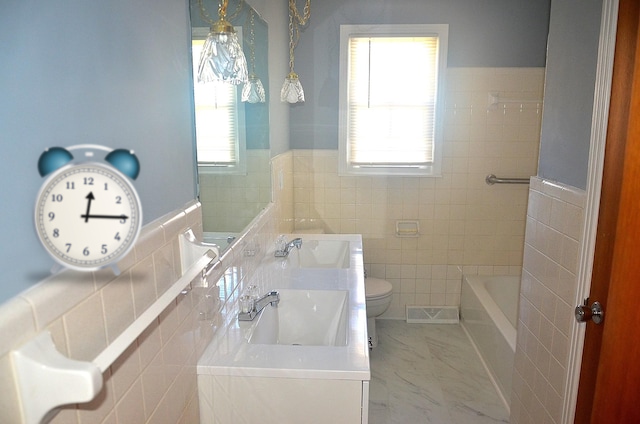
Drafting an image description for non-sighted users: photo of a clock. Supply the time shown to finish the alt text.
12:15
